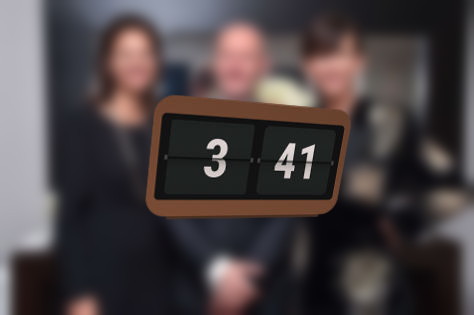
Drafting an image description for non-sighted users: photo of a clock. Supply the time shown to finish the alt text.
3:41
